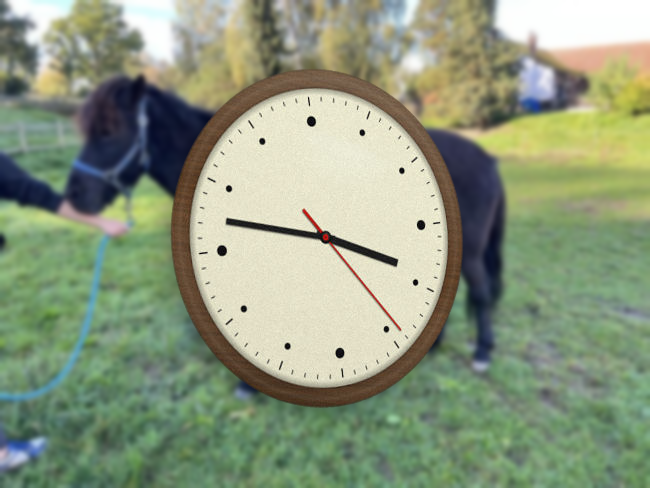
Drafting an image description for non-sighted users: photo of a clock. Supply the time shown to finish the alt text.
3:47:24
